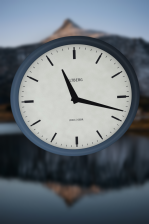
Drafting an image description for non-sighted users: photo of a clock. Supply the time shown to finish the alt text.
11:18
